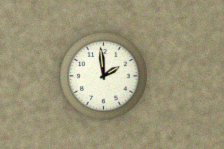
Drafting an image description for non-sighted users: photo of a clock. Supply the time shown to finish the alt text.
1:59
